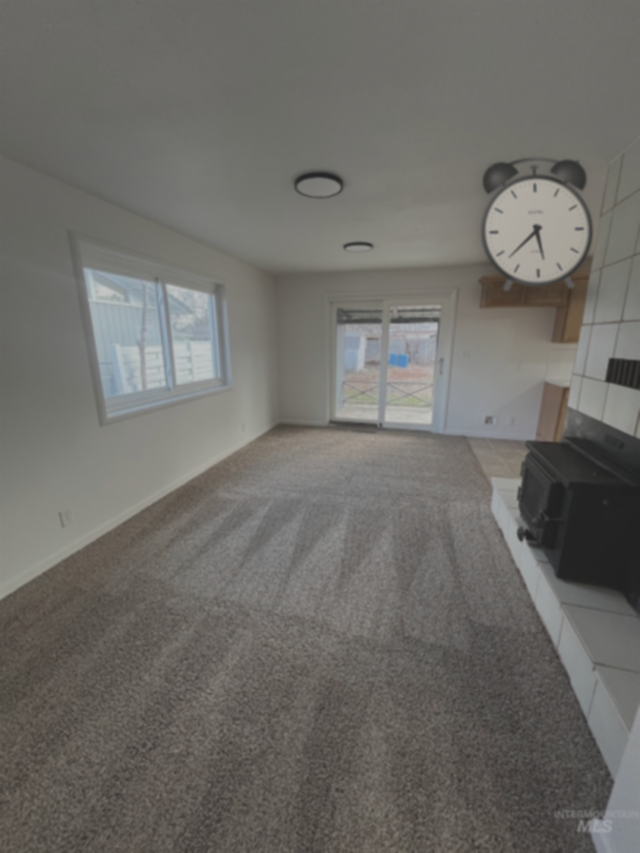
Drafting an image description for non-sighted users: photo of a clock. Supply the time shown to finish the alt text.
5:38
